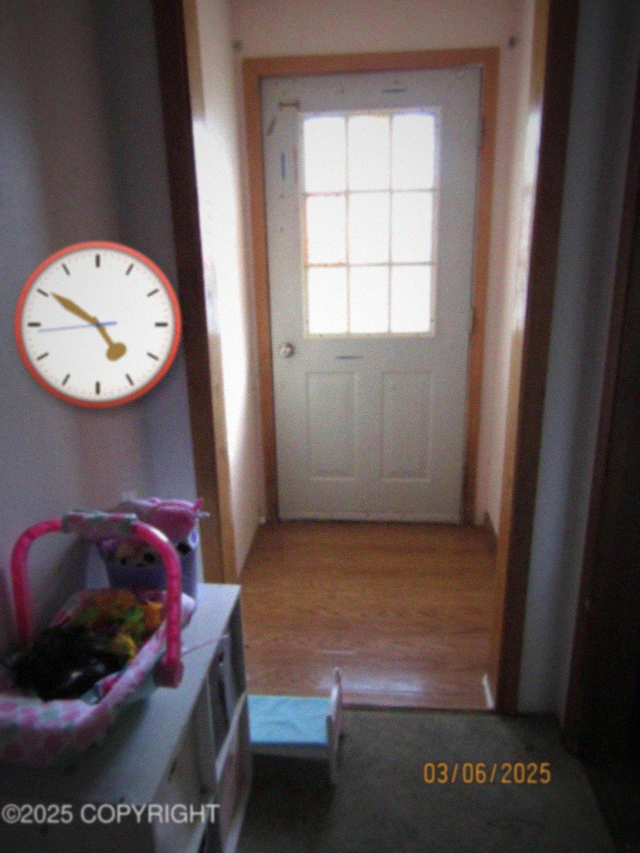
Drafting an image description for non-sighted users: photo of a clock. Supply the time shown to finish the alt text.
4:50:44
